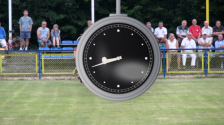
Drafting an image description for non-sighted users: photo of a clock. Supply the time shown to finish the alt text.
8:42
